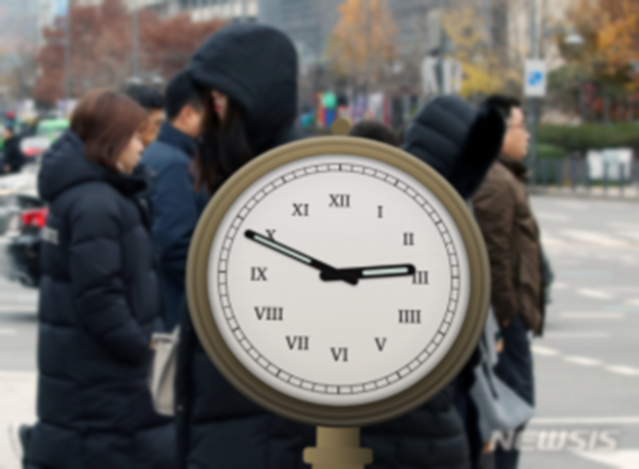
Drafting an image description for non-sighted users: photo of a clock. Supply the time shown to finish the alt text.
2:49
